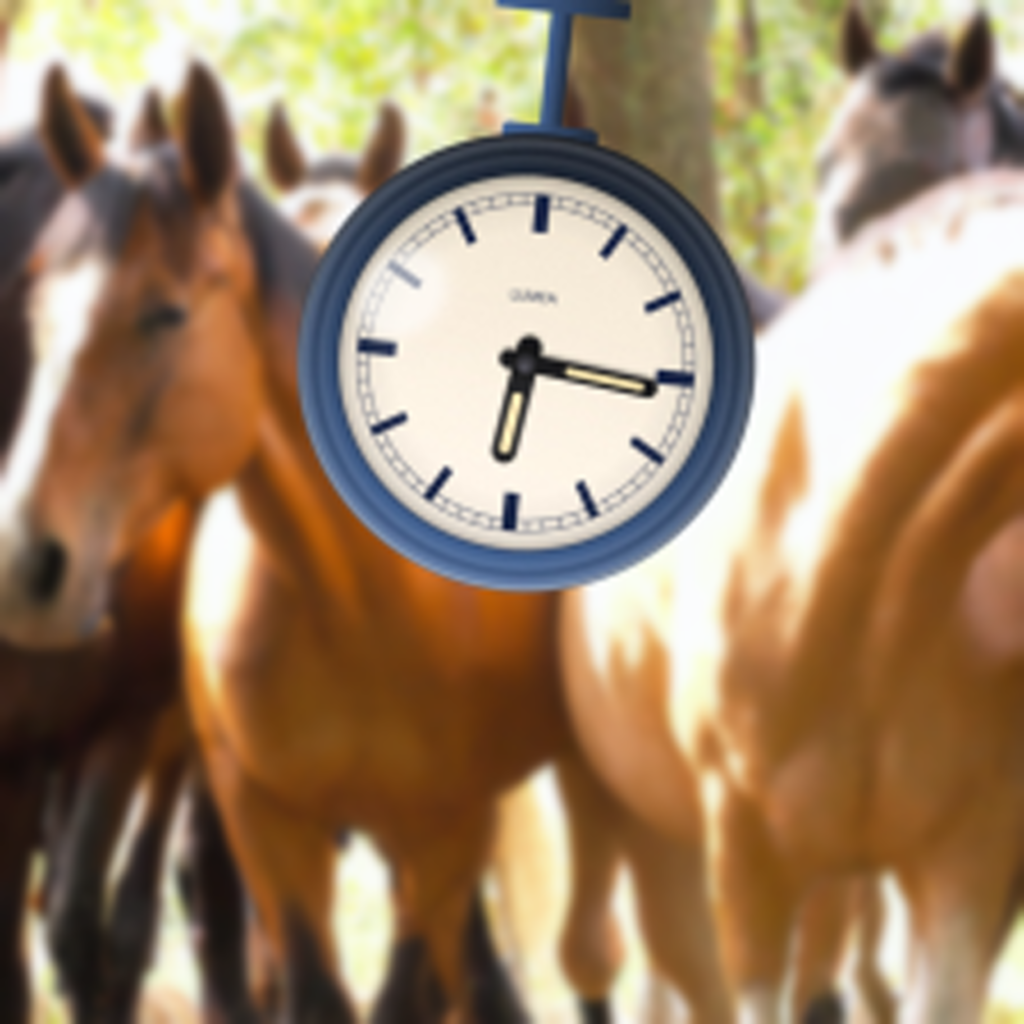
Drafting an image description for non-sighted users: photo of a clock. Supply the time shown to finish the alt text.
6:16
